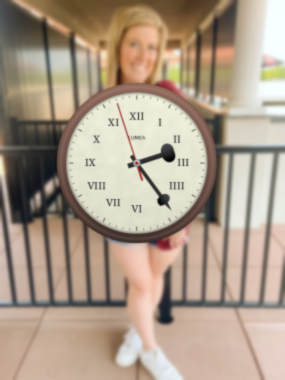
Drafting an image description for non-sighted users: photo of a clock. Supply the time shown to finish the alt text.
2:23:57
